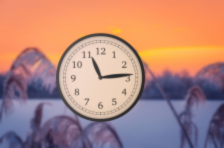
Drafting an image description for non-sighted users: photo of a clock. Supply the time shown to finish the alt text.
11:14
